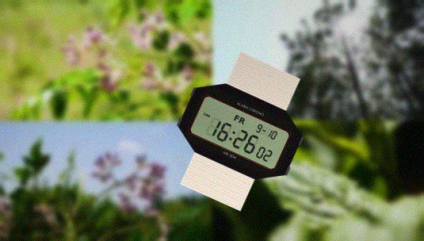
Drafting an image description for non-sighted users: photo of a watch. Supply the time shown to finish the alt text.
16:26:02
